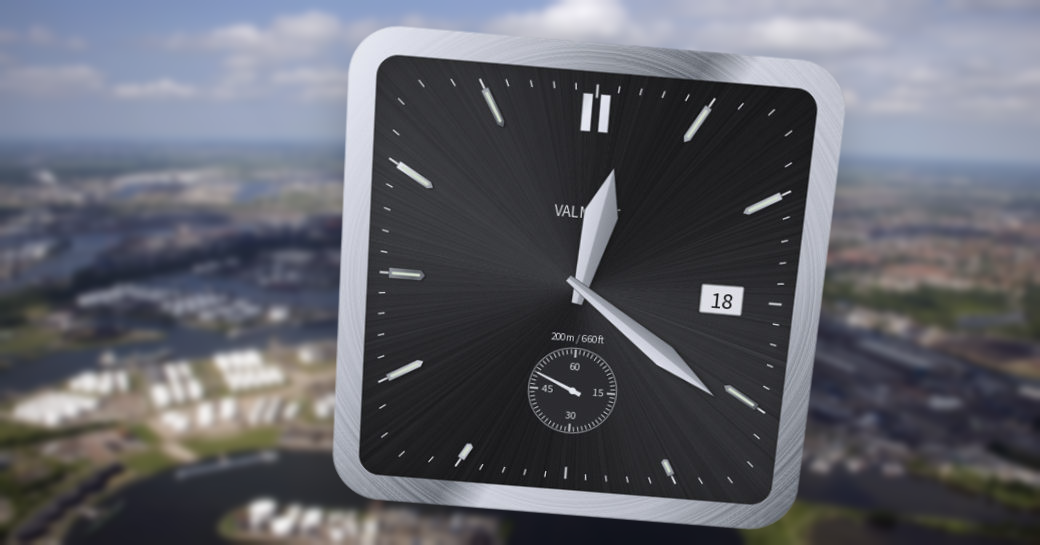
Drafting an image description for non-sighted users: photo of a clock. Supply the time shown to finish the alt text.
12:20:49
